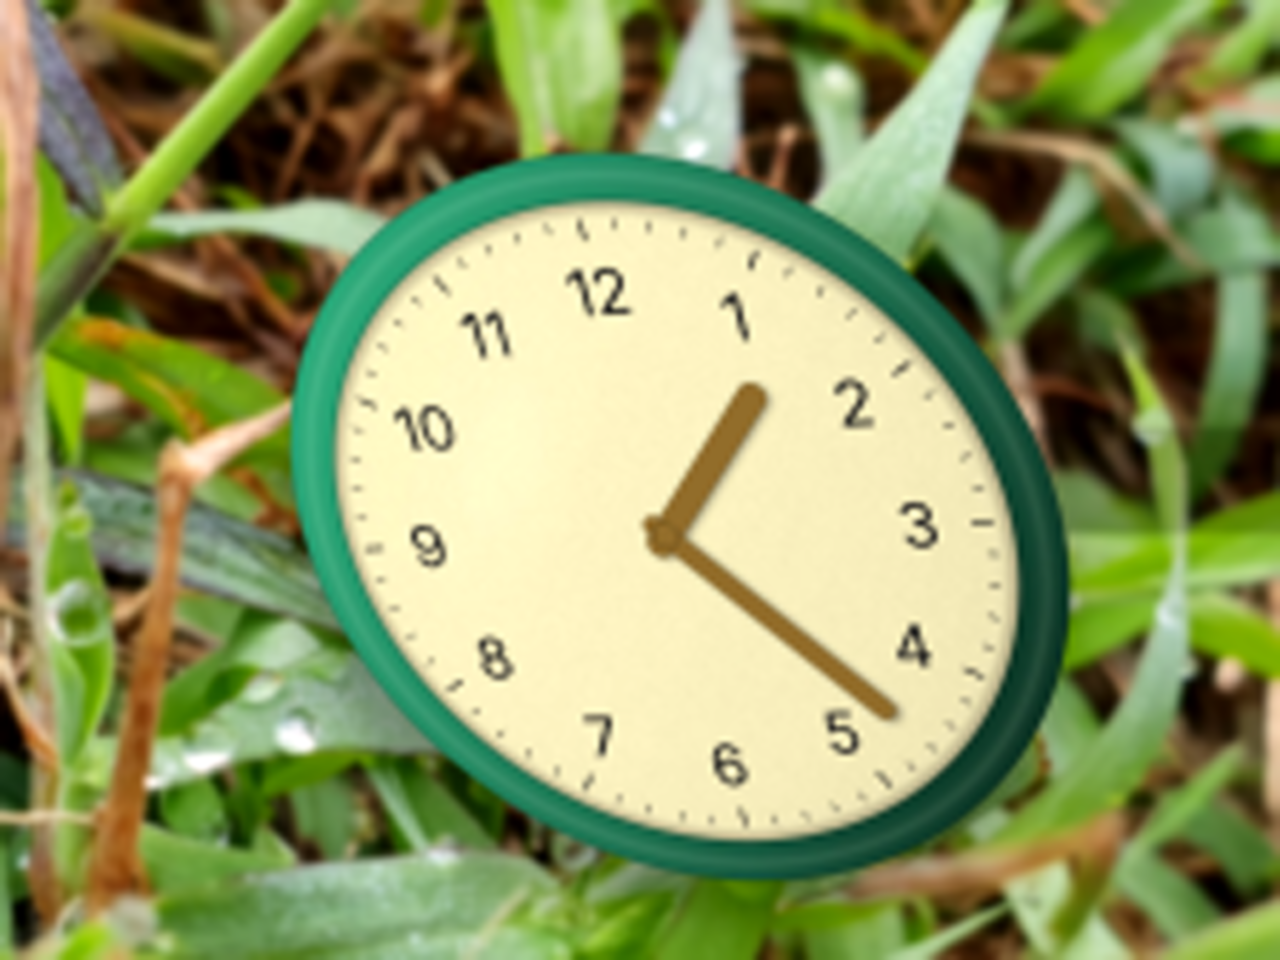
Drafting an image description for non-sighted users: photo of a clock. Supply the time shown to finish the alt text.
1:23
